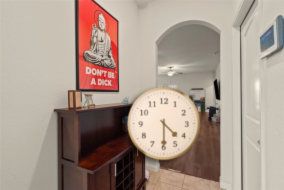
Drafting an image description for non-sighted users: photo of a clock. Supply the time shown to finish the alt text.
4:30
